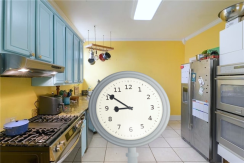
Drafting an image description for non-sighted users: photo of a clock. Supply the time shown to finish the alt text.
8:51
